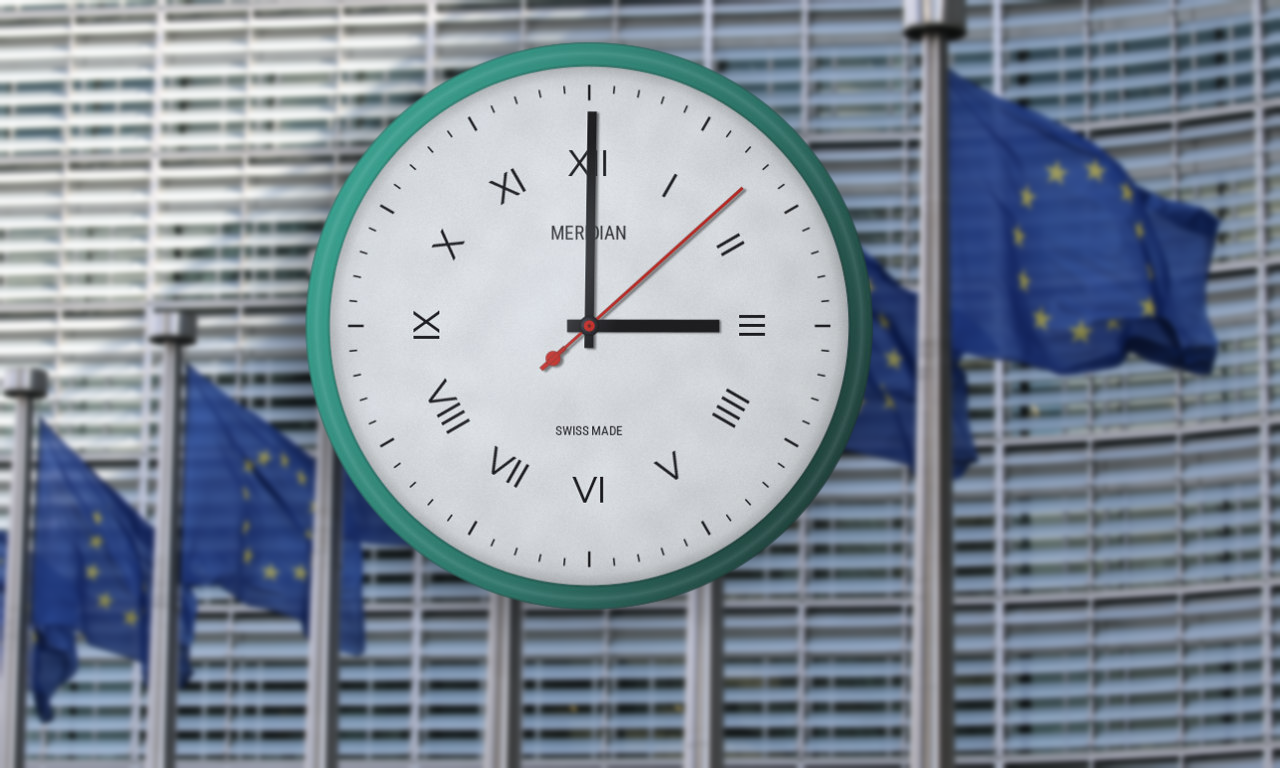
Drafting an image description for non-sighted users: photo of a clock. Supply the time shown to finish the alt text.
3:00:08
